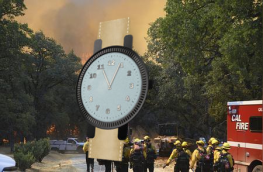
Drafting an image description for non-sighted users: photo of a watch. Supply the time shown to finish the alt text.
11:04
